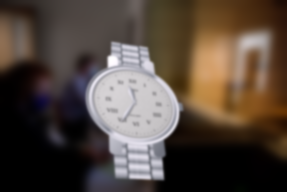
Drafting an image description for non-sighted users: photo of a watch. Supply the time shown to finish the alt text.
11:35
